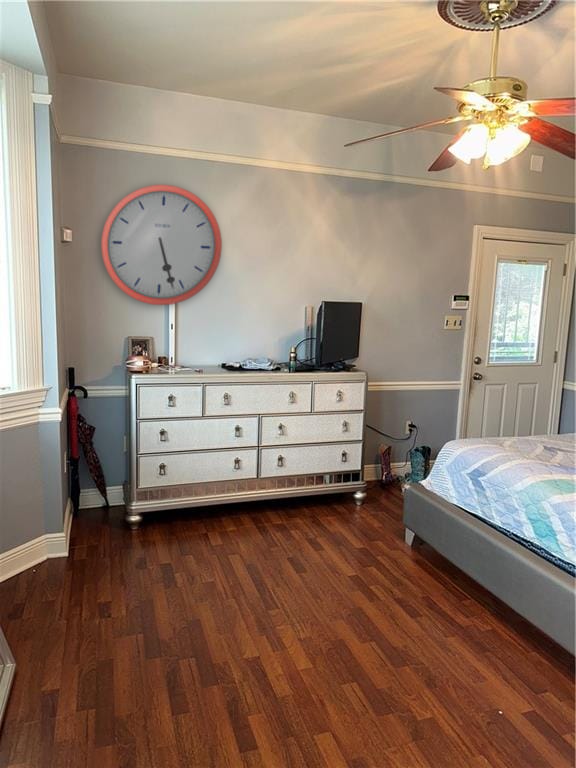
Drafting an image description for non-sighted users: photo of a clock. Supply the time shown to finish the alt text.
5:27
